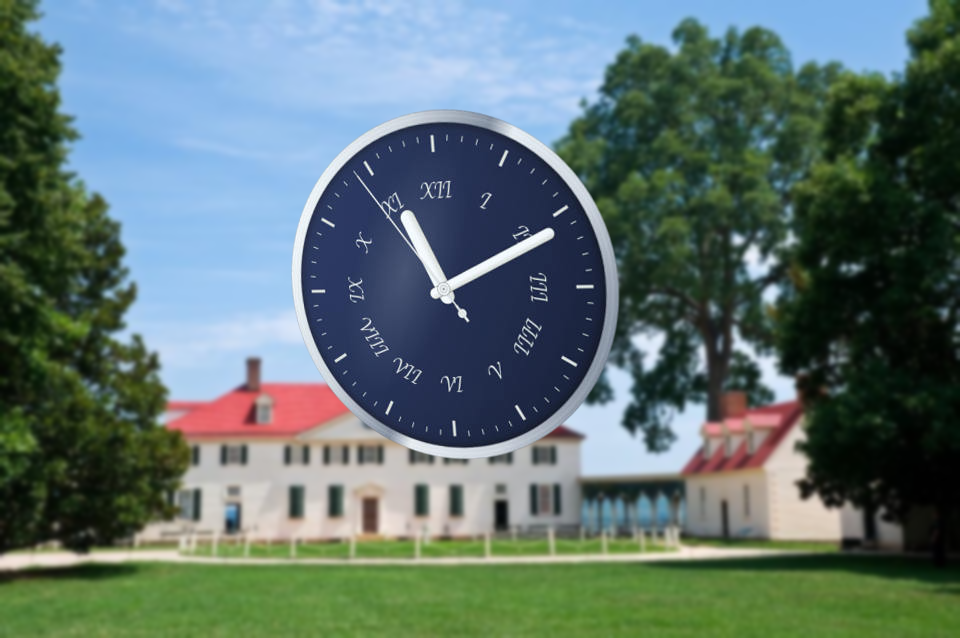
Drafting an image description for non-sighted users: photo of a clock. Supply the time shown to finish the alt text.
11:10:54
